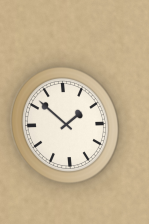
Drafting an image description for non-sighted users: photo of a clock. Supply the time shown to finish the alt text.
1:52
